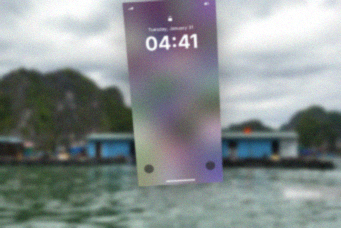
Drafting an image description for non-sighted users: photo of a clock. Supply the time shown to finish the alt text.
4:41
